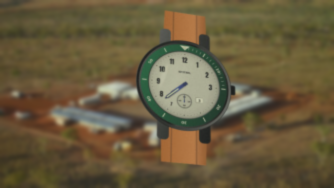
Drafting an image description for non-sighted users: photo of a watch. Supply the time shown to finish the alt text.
7:38
